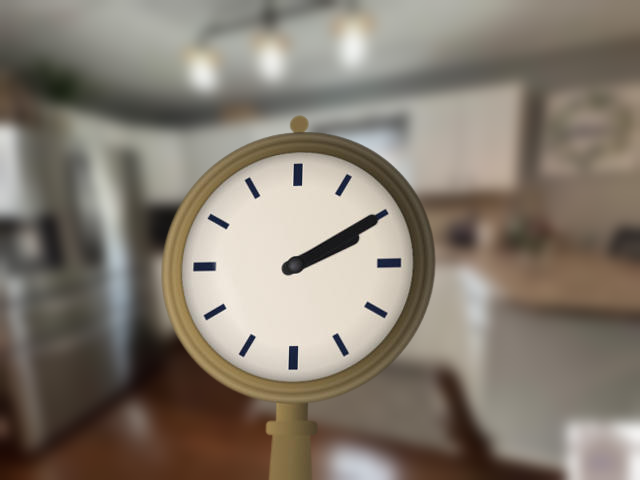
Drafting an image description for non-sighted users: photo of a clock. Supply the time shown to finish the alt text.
2:10
